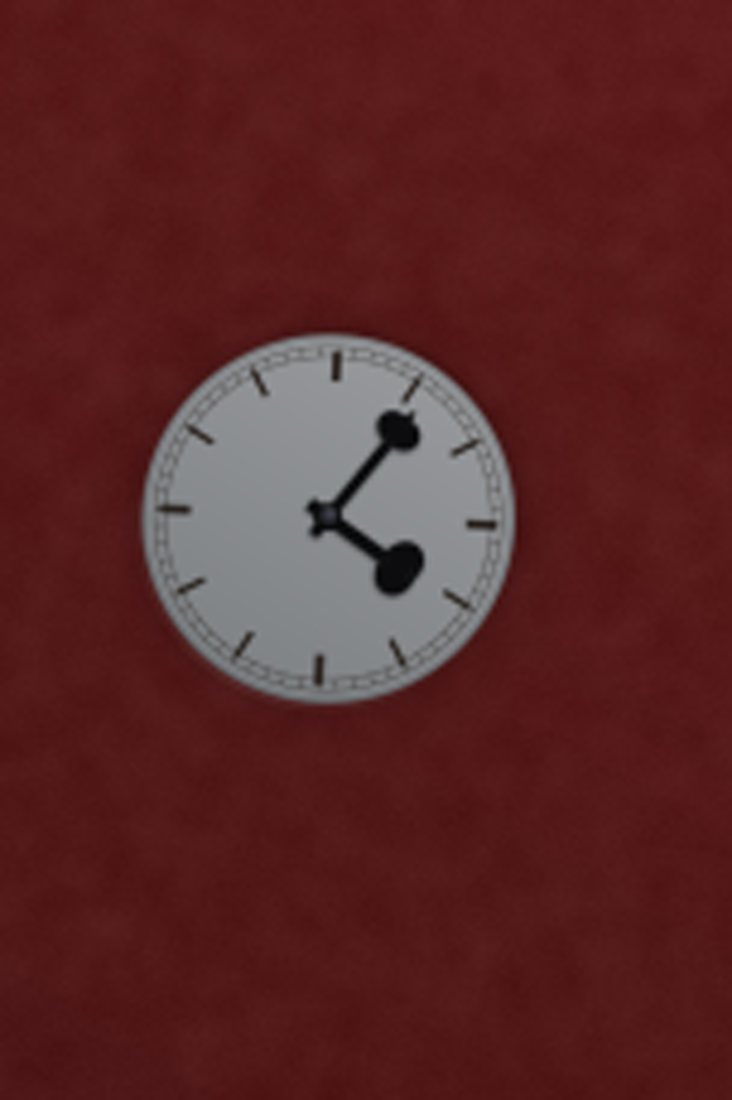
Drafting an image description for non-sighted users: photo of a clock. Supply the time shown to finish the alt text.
4:06
